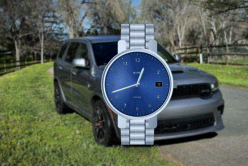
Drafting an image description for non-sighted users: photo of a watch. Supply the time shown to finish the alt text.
12:42
